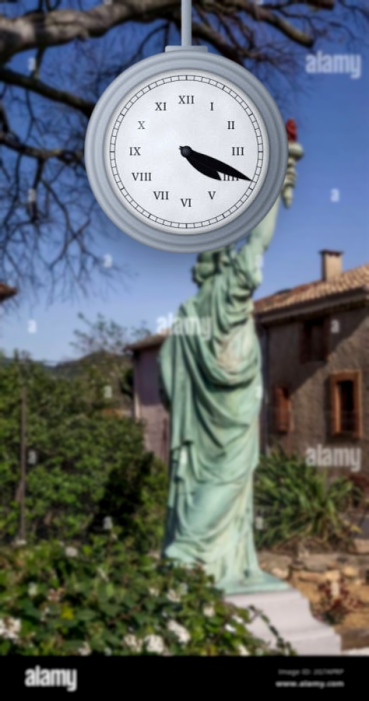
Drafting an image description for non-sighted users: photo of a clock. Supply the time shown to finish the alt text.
4:19
